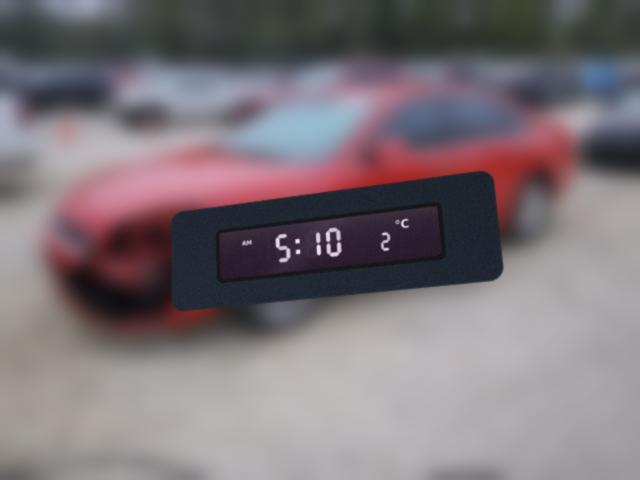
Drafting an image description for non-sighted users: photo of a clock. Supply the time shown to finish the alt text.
5:10
